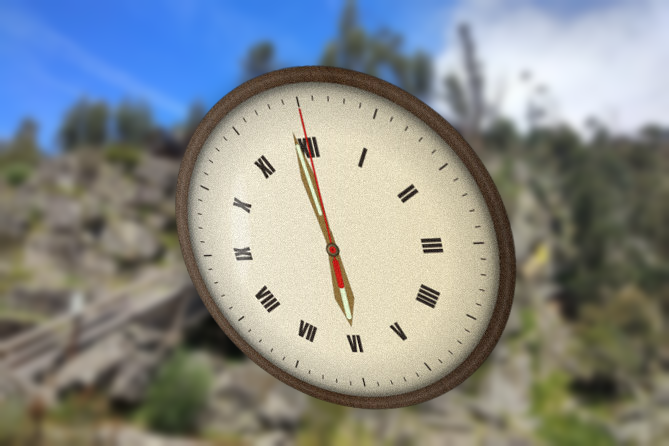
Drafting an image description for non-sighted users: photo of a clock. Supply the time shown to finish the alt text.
5:59:00
